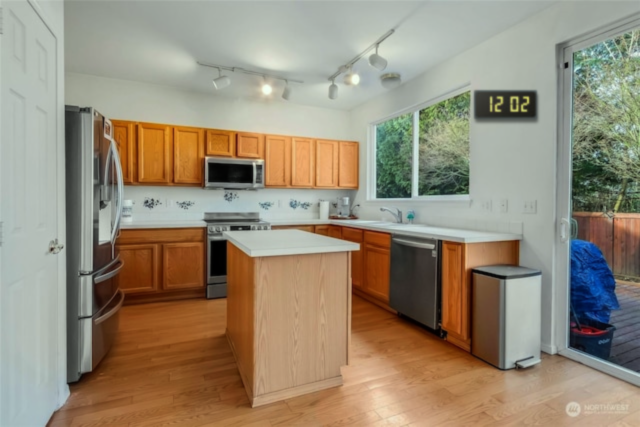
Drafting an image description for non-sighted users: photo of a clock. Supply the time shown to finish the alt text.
12:02
